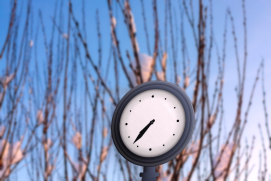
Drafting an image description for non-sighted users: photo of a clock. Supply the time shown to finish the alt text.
7:37
